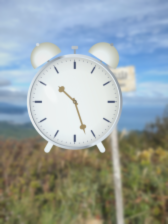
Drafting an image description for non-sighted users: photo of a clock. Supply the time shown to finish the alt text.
10:27
